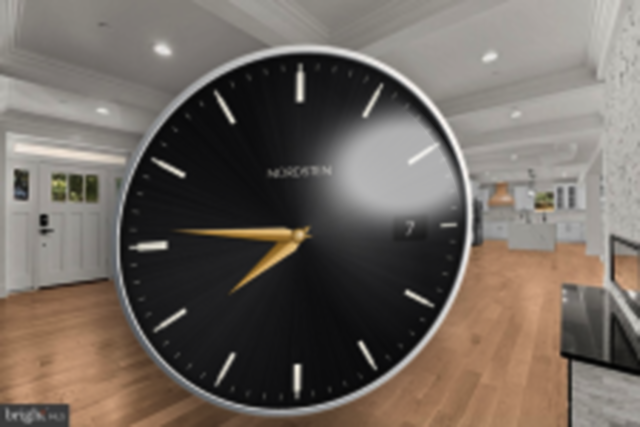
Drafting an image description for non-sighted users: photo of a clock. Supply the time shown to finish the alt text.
7:46
